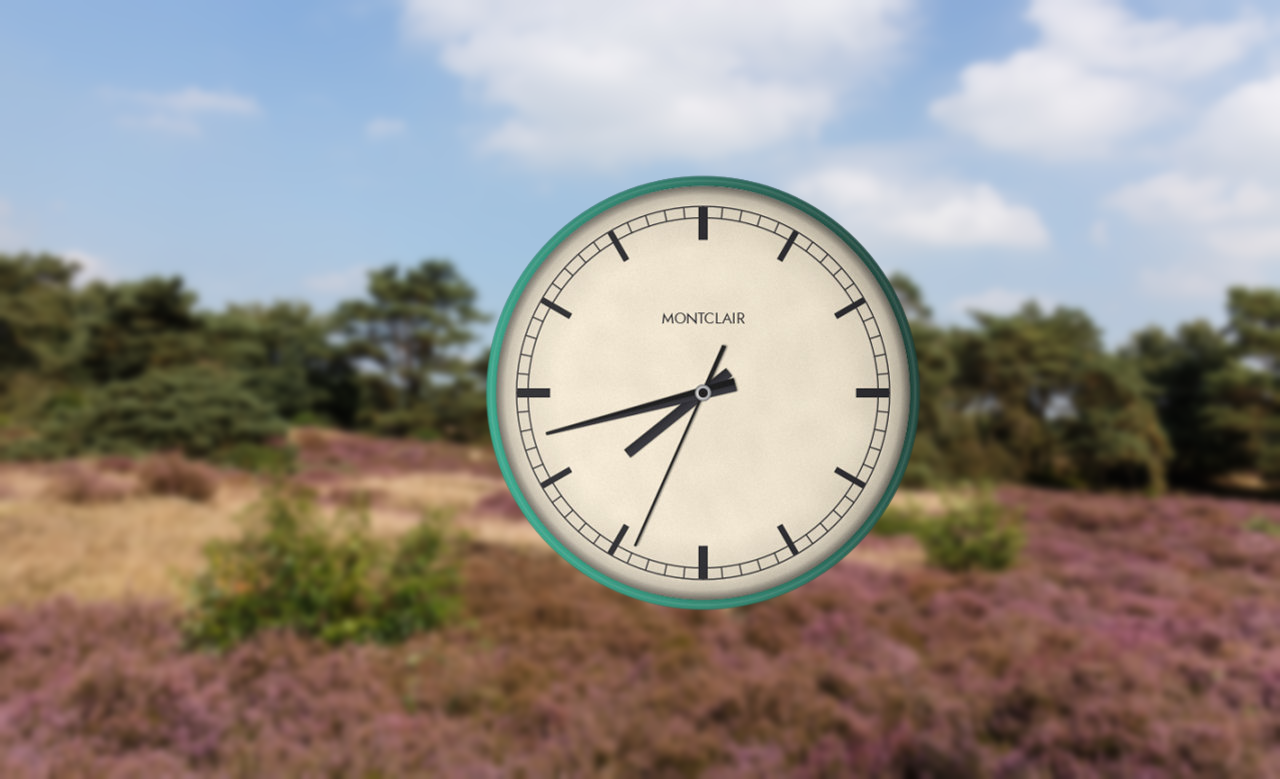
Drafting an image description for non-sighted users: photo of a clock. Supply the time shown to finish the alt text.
7:42:34
